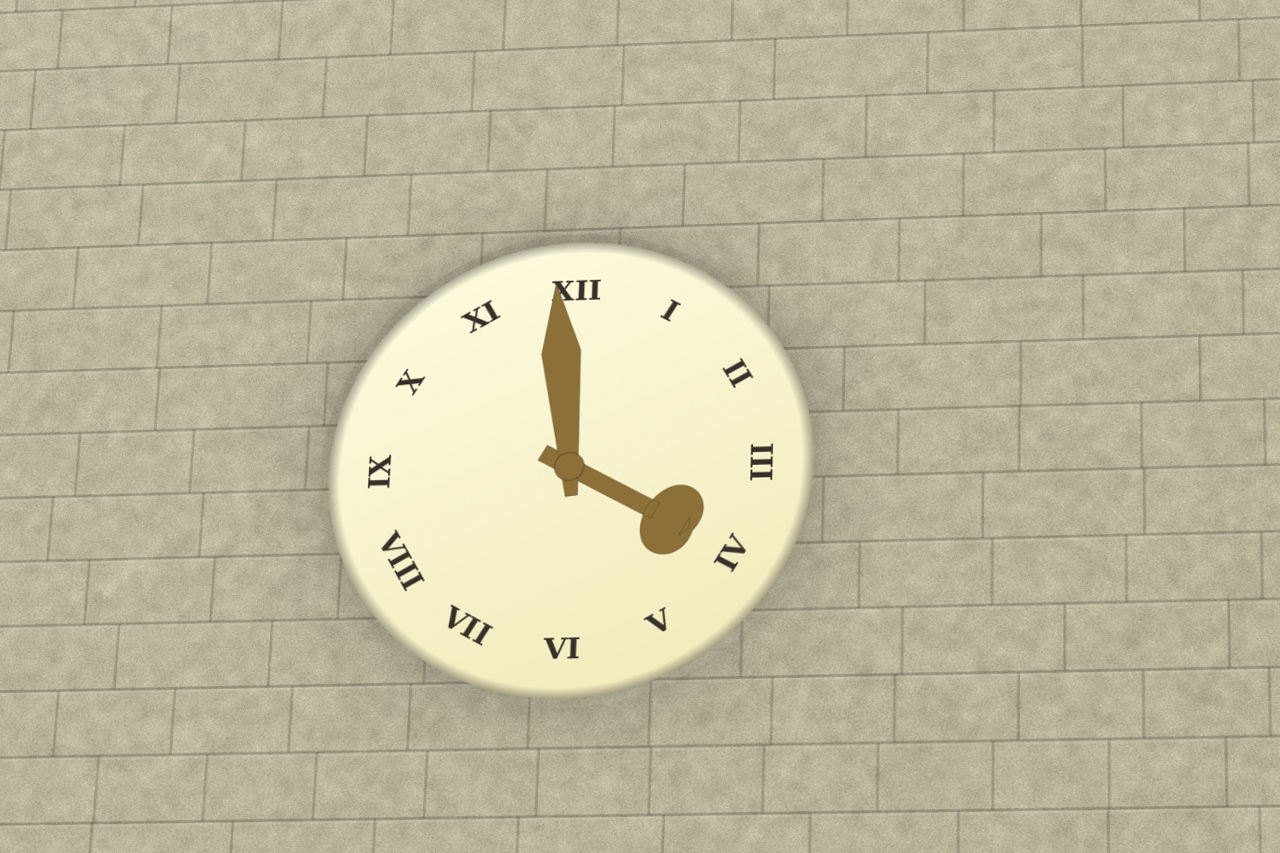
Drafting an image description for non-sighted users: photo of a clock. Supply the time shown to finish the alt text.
3:59
